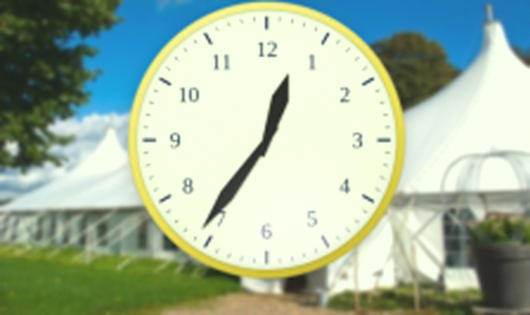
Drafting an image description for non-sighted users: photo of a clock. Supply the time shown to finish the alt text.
12:36
